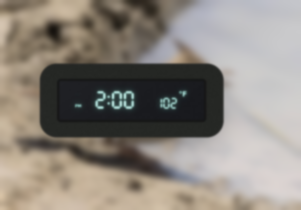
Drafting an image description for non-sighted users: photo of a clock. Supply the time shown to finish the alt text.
2:00
